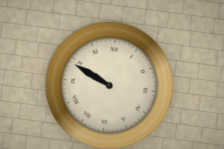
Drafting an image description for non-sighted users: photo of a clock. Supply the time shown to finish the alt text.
9:49
